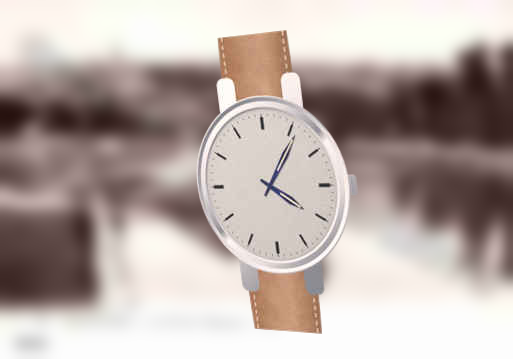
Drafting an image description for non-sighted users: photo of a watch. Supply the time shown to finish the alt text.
4:06
